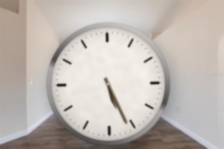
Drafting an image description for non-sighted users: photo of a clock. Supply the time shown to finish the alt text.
5:26
